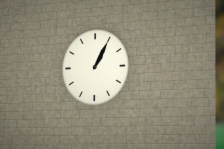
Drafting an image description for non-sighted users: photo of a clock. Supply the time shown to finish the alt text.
1:05
